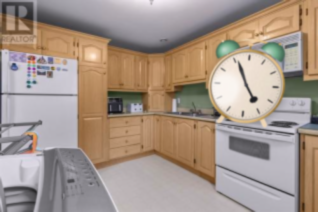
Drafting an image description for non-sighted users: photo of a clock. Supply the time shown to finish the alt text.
4:56
